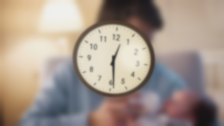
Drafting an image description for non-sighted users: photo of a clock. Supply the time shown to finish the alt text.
12:29
